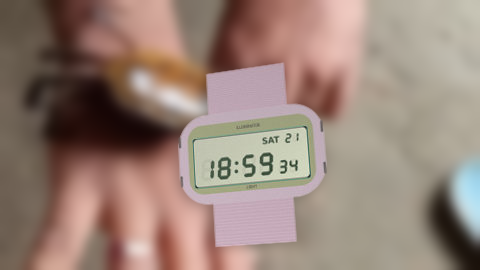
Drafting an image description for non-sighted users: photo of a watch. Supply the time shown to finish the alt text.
18:59:34
